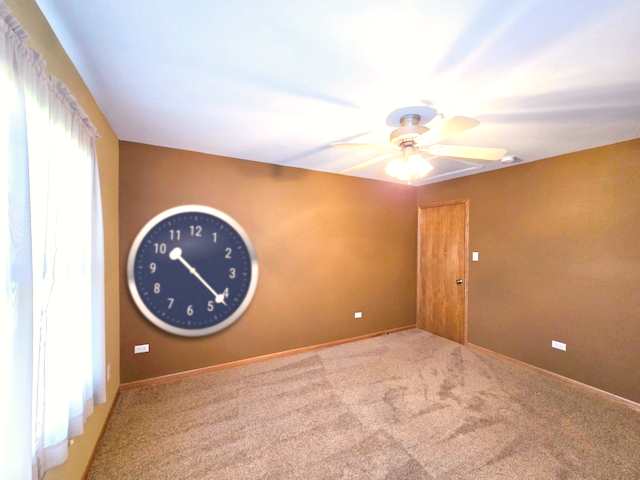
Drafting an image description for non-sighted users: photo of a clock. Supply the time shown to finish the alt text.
10:22
